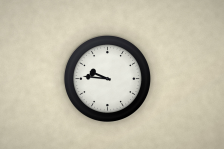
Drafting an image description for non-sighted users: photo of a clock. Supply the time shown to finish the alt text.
9:46
